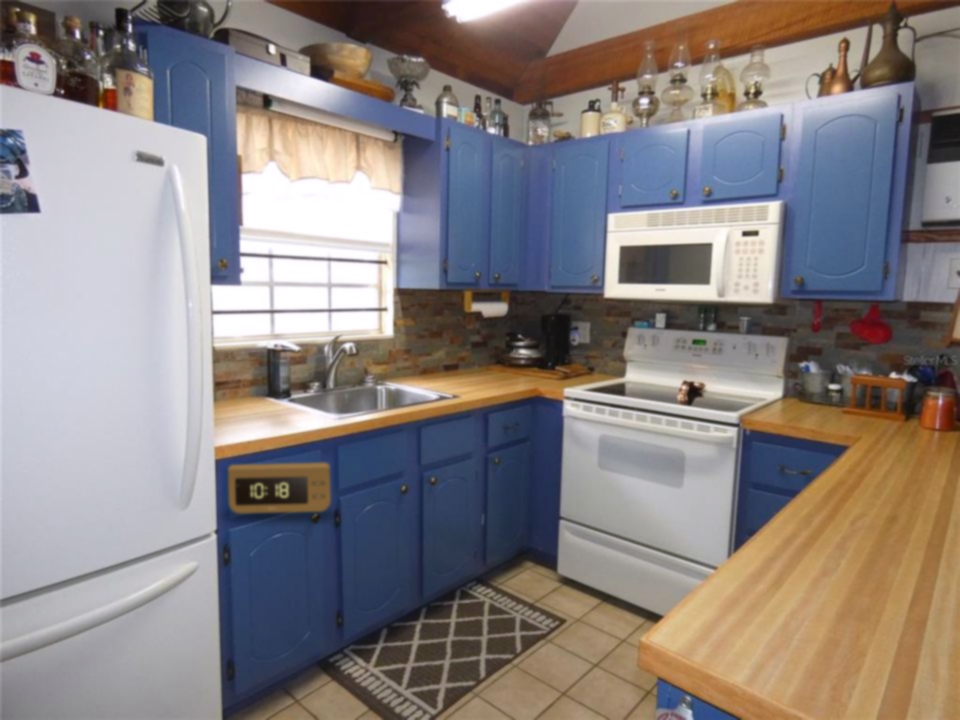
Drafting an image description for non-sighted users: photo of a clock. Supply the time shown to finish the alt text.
10:18
